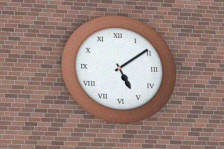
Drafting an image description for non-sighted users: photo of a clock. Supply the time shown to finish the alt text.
5:09
